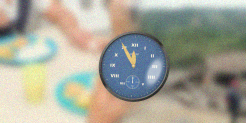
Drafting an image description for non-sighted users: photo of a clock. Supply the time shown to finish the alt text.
11:55
